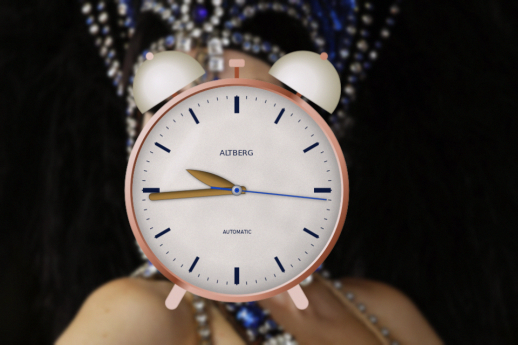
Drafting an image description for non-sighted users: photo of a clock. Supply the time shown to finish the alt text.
9:44:16
